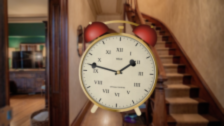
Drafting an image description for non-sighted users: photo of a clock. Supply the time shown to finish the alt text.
1:47
